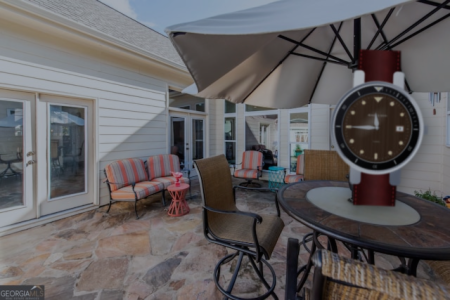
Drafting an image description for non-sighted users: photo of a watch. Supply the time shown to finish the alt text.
11:45
